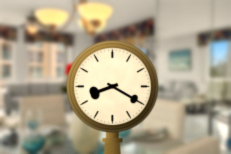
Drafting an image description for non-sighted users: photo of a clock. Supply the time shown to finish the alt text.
8:20
